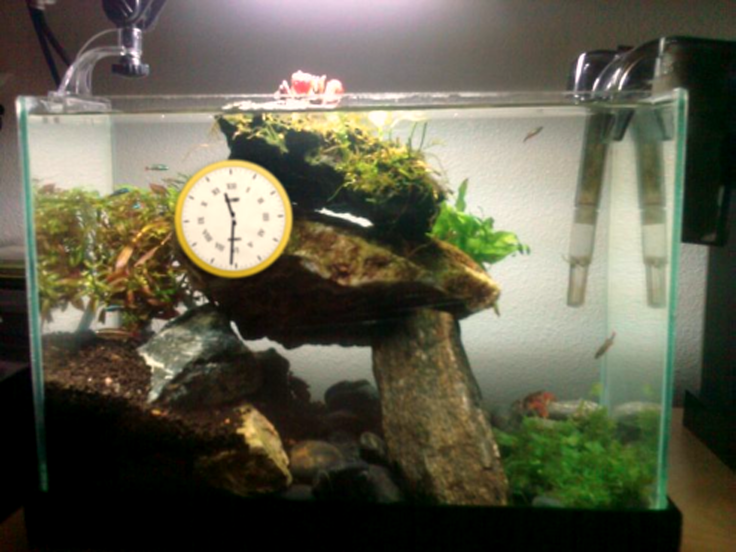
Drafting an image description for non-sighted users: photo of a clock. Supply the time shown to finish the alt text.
11:31
